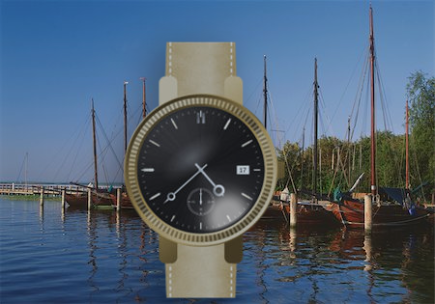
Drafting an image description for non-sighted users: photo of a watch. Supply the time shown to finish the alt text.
4:38
